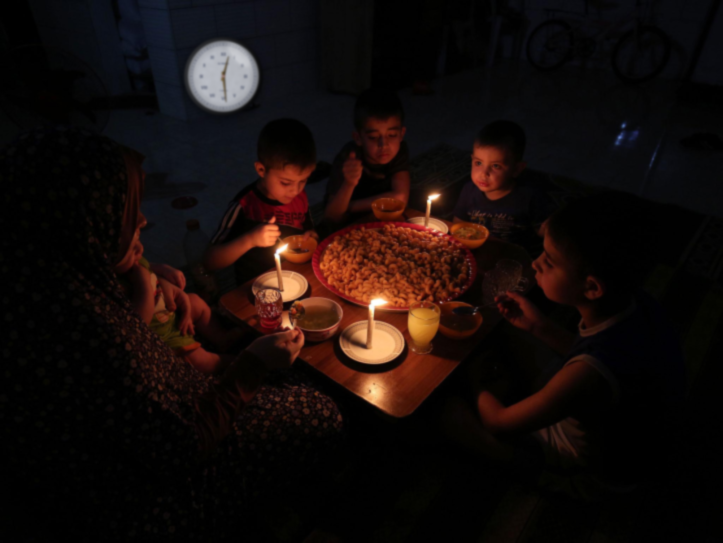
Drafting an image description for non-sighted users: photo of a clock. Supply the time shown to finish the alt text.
12:29
